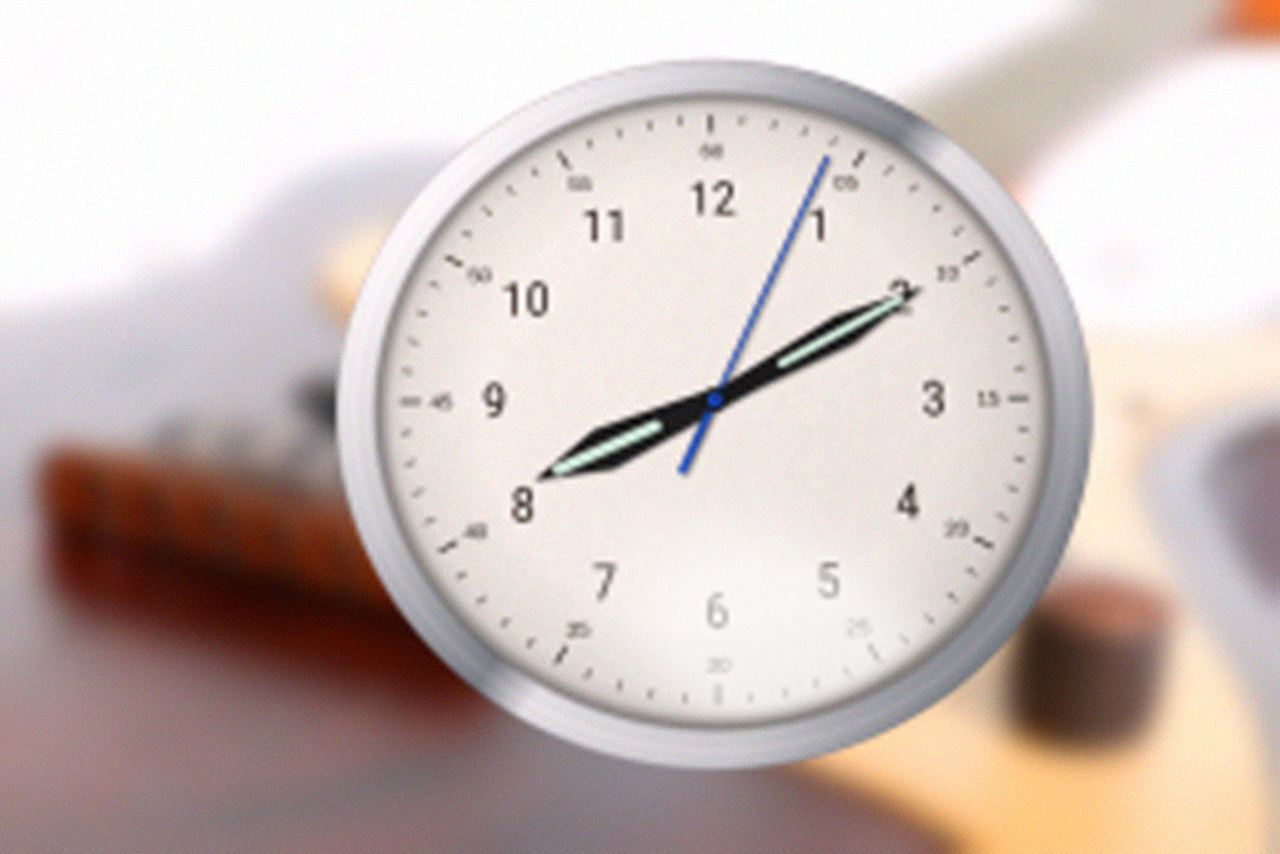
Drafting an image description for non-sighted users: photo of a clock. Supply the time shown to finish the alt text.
8:10:04
